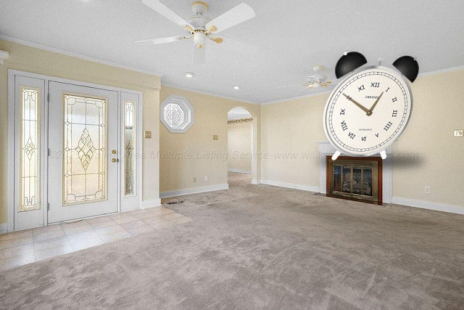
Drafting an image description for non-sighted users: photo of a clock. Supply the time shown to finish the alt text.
12:50
